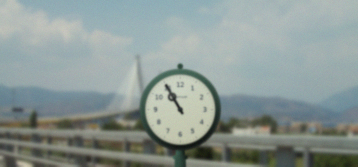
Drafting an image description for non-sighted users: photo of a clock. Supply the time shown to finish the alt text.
10:55
